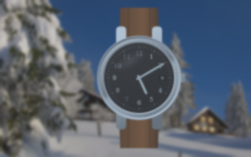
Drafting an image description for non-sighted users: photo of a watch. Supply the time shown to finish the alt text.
5:10
